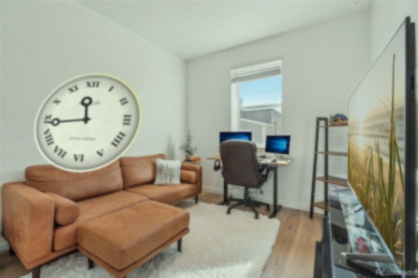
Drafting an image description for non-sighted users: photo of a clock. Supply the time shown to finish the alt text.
11:44
